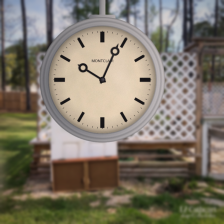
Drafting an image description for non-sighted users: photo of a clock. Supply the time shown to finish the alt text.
10:04
